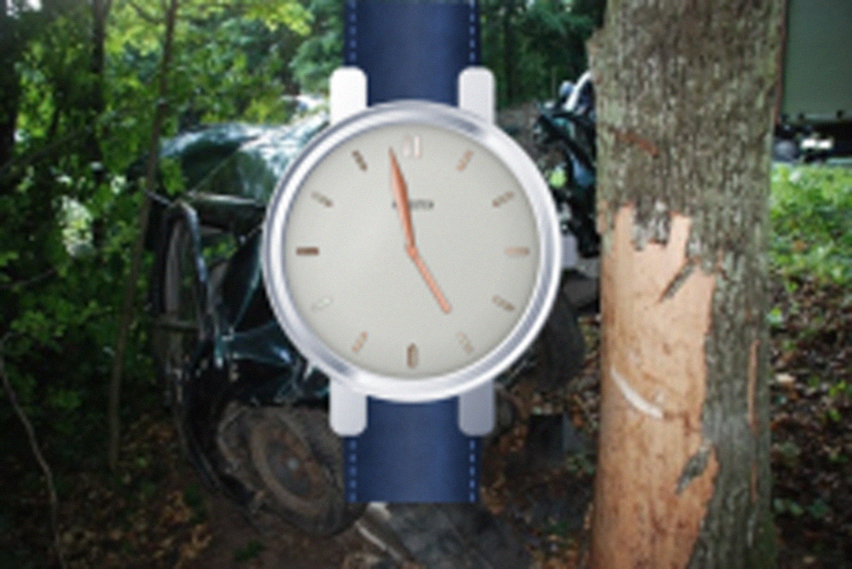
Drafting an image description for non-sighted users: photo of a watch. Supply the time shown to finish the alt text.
4:58
